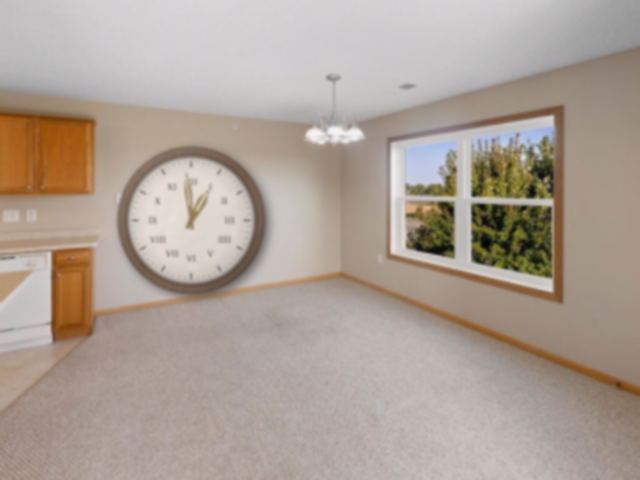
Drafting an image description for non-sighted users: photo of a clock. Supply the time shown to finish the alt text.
12:59
